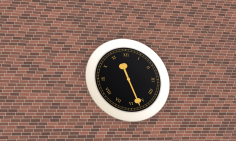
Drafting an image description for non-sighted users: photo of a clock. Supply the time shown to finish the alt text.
11:27
